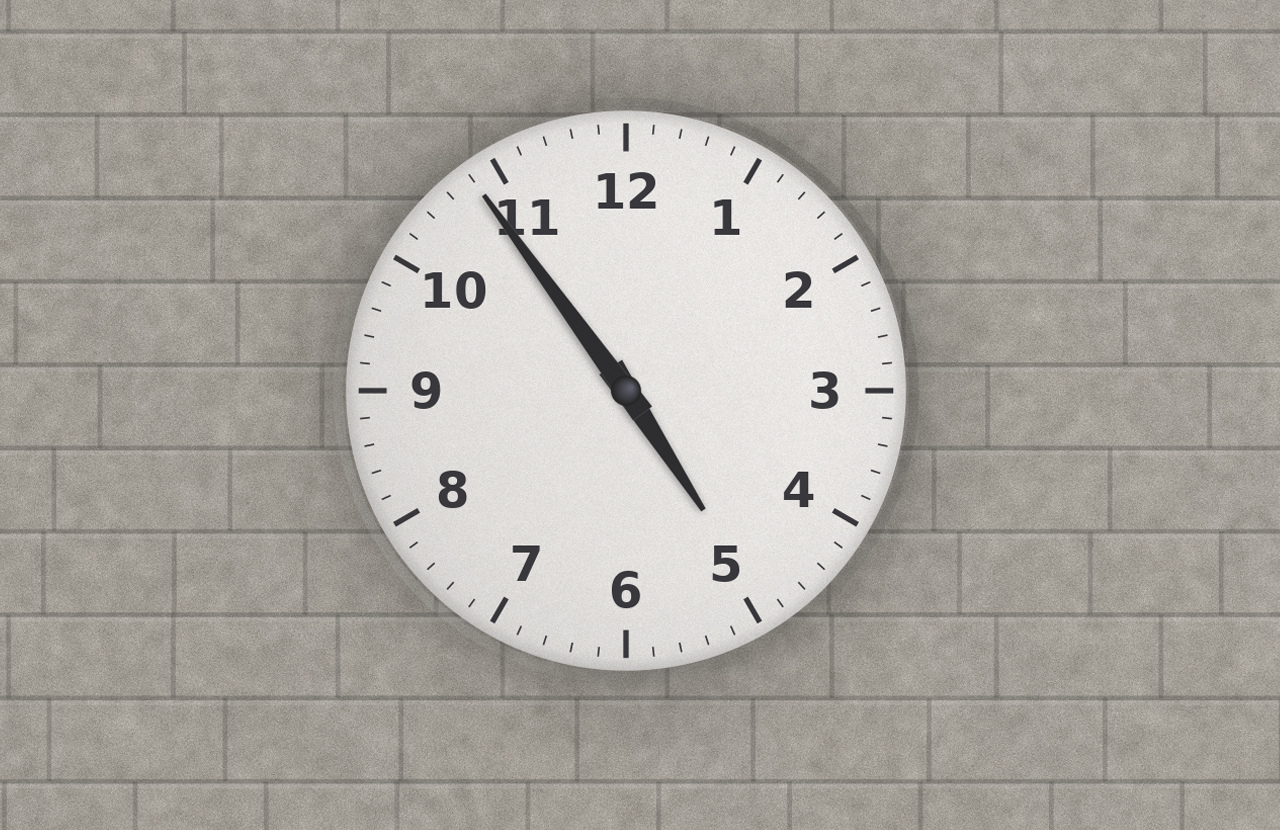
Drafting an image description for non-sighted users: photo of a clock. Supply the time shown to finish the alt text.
4:54
